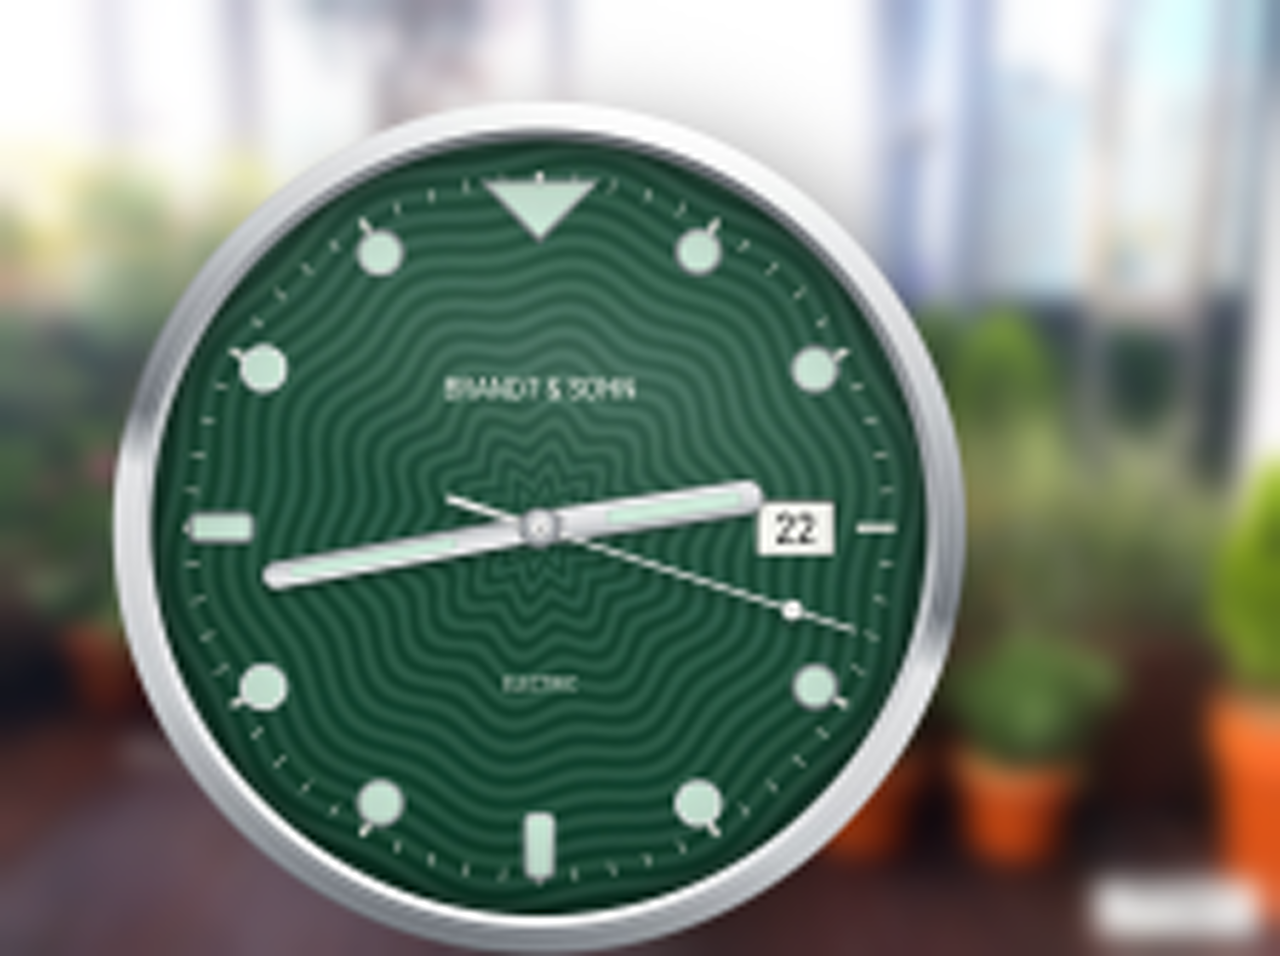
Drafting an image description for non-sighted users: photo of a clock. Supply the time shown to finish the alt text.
2:43:18
